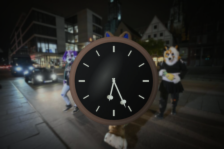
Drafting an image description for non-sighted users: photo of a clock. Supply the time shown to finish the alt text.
6:26
